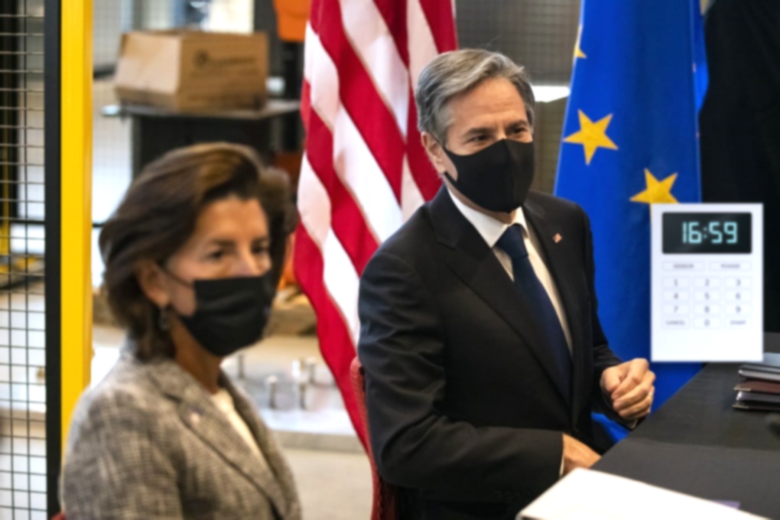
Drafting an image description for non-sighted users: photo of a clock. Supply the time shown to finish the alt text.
16:59
